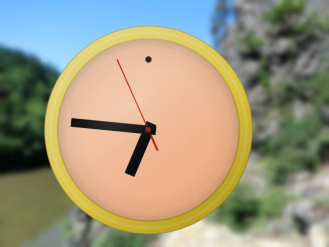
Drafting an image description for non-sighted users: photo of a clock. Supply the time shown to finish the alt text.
6:45:56
